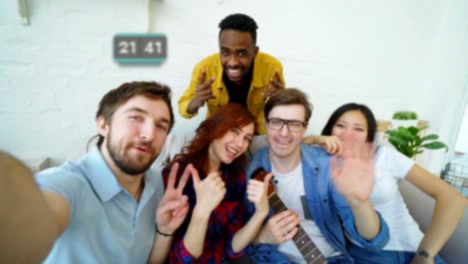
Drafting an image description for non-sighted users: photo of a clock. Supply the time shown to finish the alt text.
21:41
